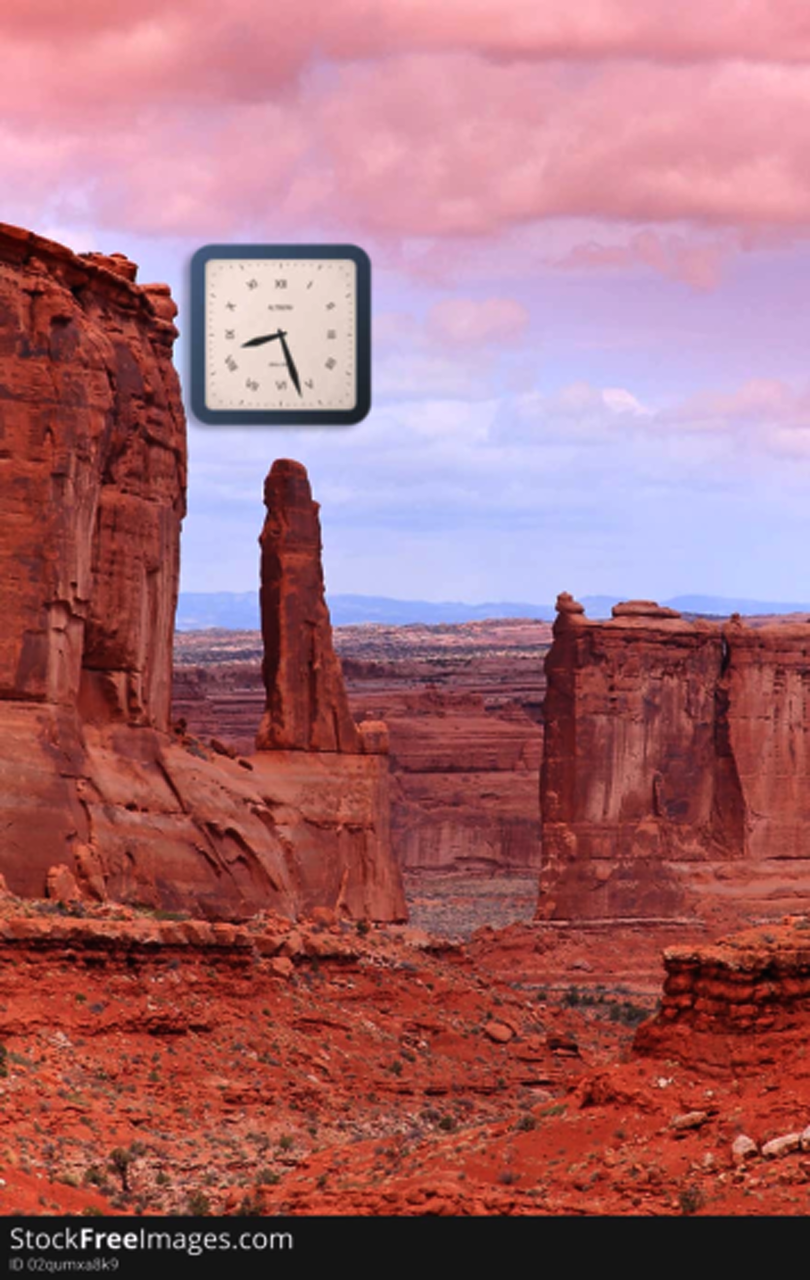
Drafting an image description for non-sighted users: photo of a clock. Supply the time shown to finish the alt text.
8:27
